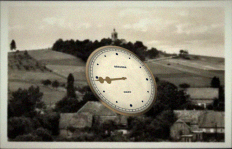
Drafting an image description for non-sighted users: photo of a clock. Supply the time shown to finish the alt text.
8:44
